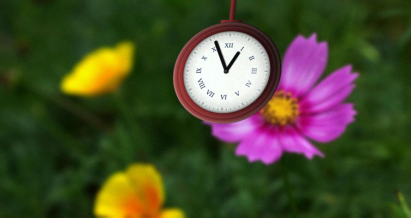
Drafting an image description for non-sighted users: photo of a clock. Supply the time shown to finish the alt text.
12:56
